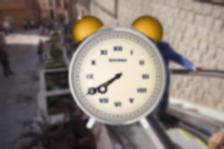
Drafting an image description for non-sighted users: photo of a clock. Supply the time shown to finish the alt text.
7:40
